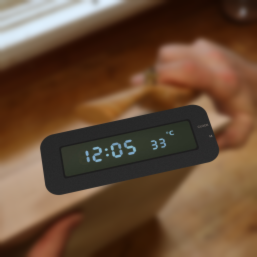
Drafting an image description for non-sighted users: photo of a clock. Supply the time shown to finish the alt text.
12:05
